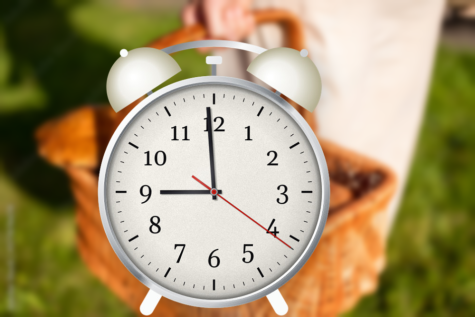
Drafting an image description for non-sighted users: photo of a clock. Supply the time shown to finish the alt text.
8:59:21
